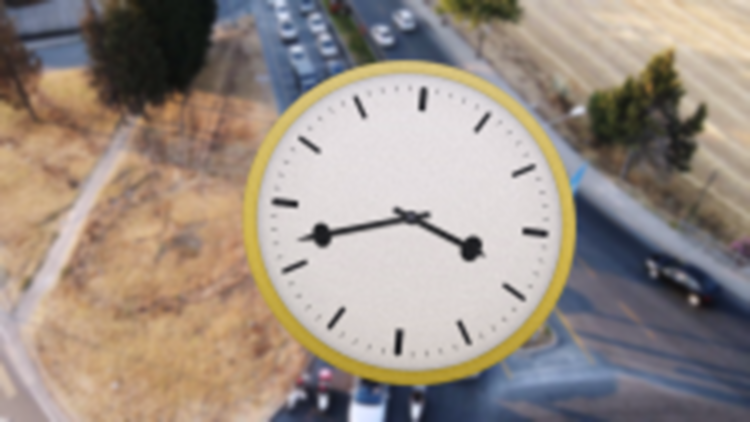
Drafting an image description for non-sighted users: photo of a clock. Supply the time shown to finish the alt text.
3:42
